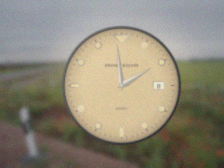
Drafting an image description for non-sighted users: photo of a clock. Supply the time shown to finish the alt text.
1:59
